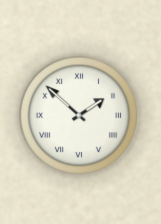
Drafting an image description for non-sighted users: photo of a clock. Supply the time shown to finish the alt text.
1:52
